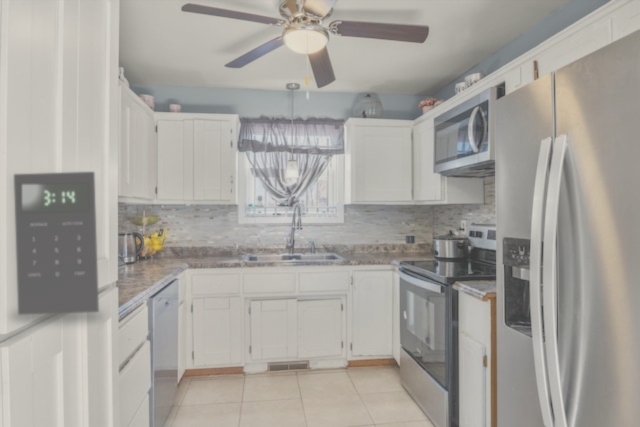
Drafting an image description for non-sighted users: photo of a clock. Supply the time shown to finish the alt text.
3:14
